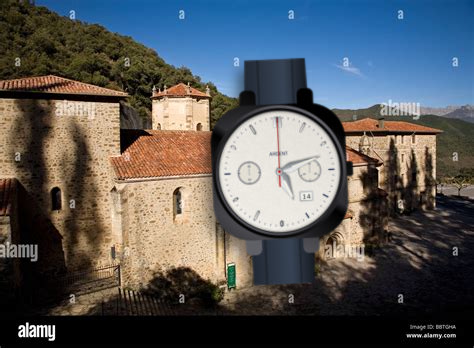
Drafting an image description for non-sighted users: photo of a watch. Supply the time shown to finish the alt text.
5:12
